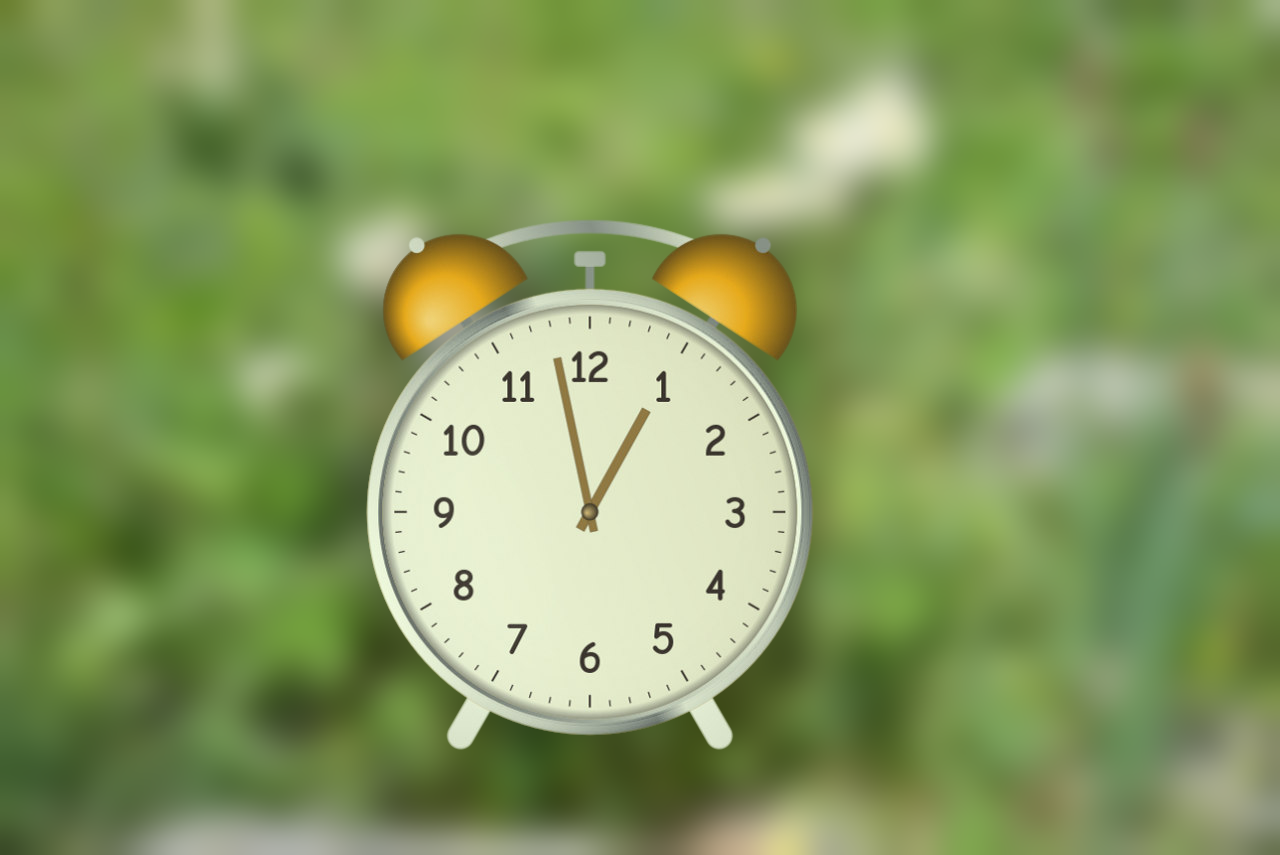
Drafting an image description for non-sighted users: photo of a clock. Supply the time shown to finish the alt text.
12:58
